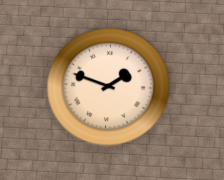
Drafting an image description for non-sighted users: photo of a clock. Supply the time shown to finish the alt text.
1:48
